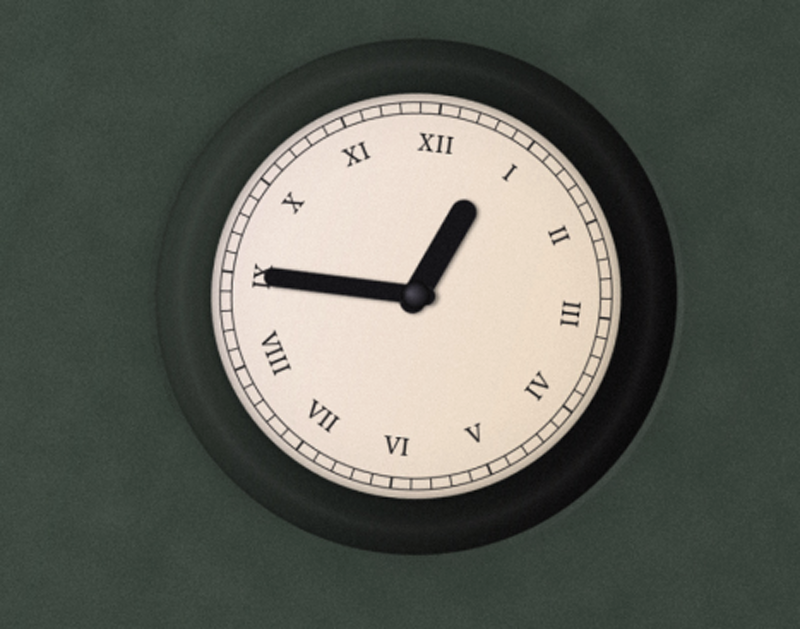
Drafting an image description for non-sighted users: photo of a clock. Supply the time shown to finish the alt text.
12:45
